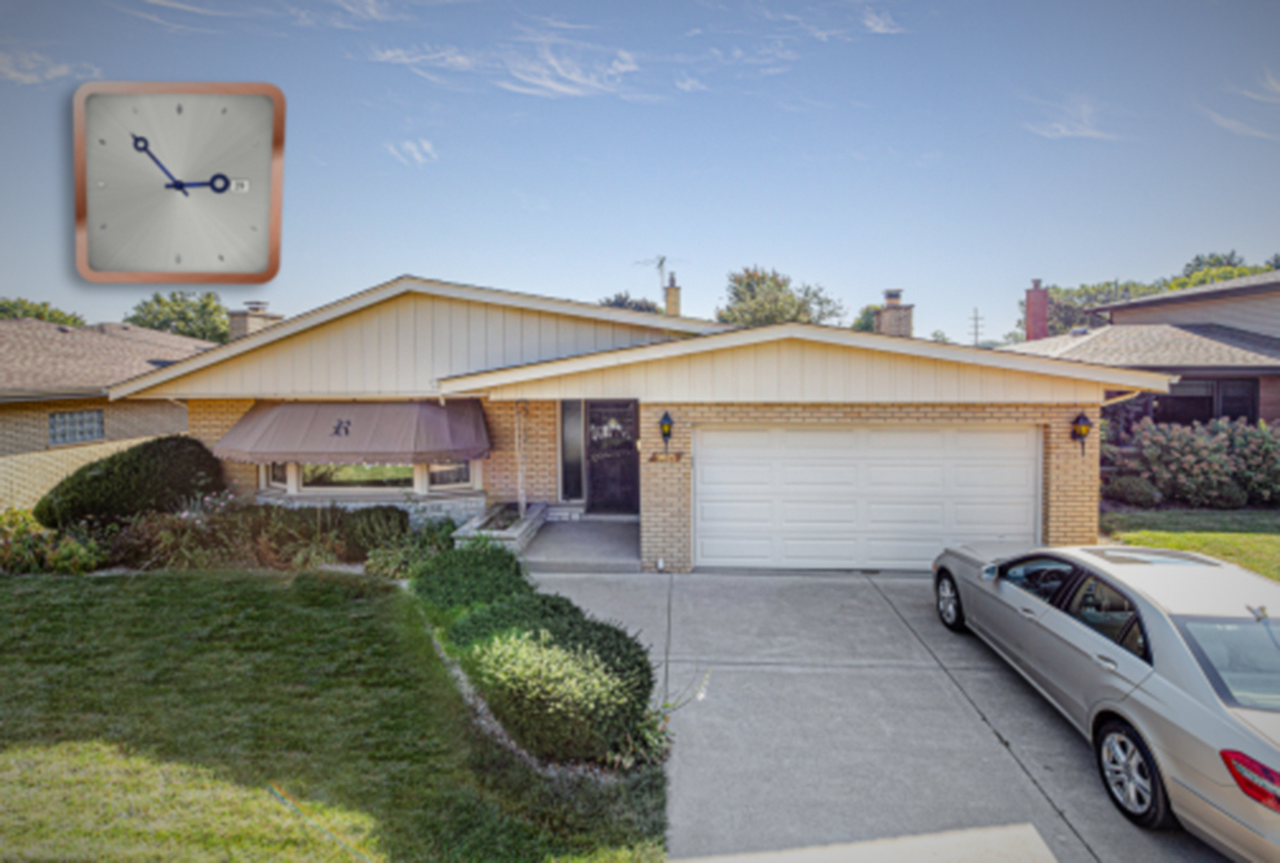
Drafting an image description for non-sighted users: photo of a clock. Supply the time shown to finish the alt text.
2:53
